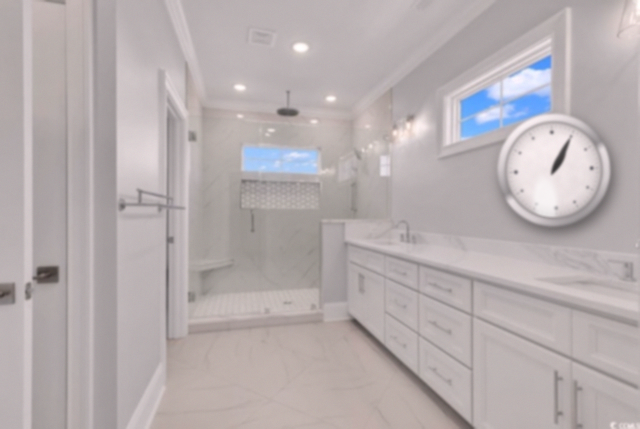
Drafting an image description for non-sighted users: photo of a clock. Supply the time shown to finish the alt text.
1:05
